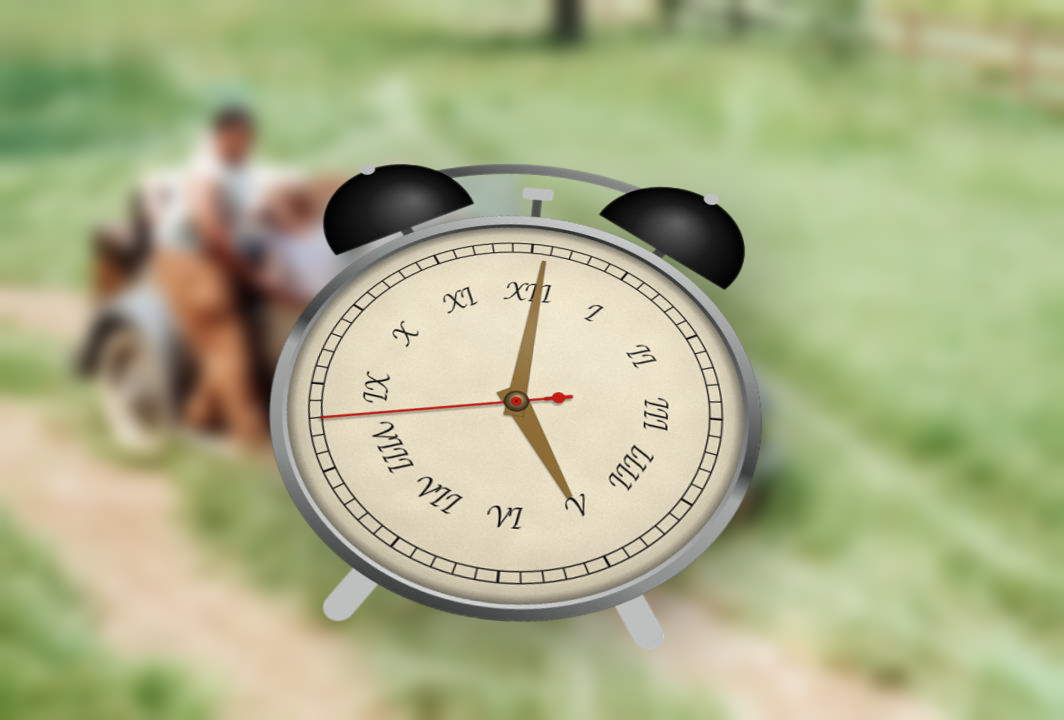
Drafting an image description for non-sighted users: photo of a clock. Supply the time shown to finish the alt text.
5:00:43
